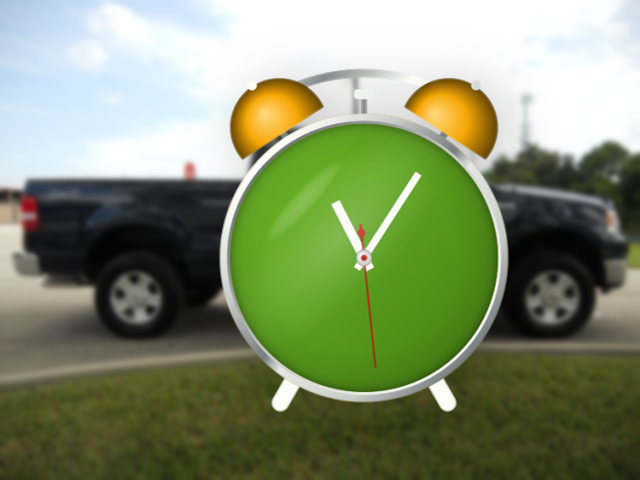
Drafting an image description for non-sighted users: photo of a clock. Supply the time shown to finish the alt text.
11:05:29
